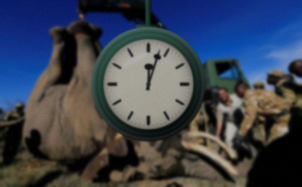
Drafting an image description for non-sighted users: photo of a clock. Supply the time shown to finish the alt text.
12:03
